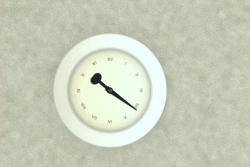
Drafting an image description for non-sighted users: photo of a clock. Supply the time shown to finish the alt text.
10:21
